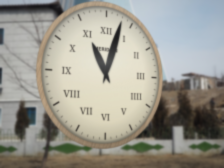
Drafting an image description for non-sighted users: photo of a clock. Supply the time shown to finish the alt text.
11:03
